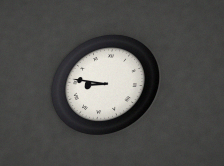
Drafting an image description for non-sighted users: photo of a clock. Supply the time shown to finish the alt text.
8:46
